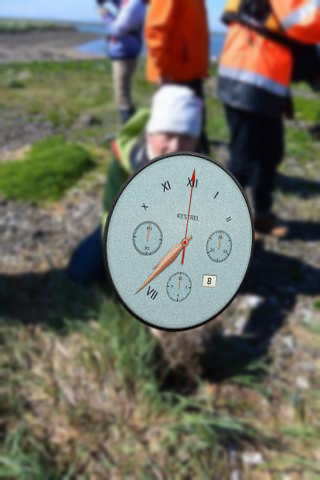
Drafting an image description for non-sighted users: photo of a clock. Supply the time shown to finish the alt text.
7:37
